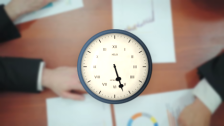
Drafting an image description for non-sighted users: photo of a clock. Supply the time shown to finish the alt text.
5:27
